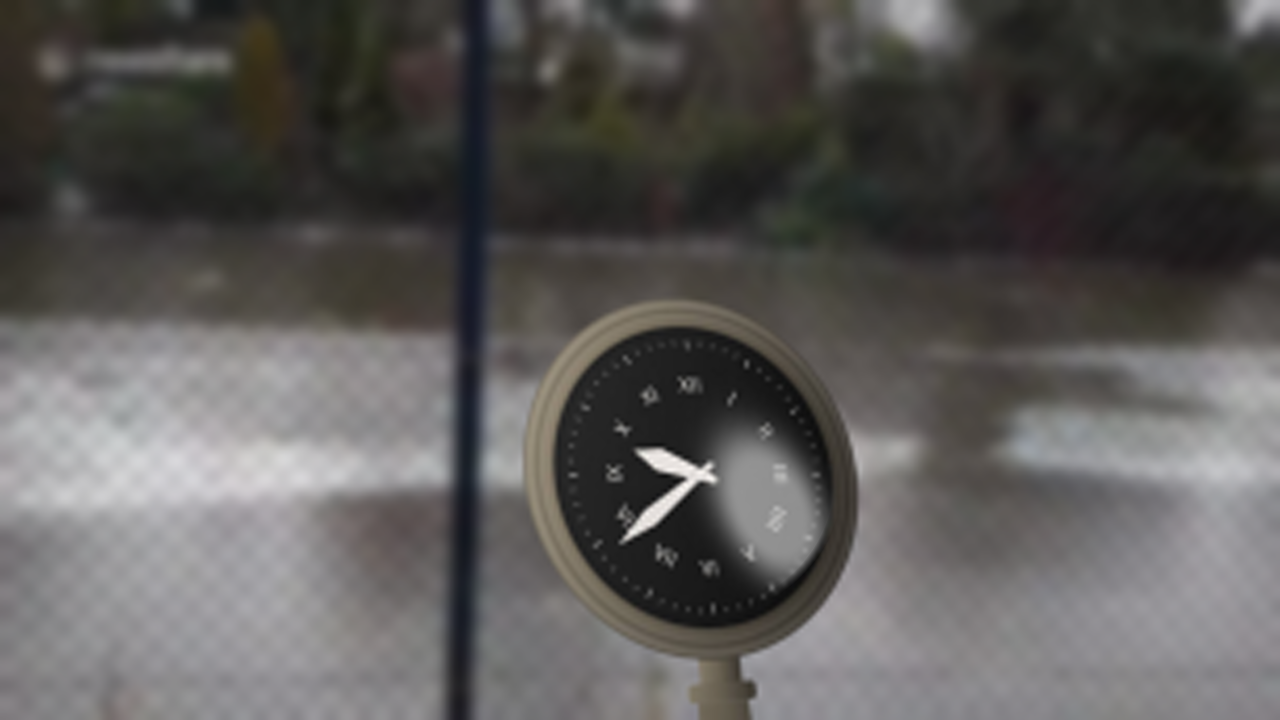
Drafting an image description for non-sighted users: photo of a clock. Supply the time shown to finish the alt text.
9:39
